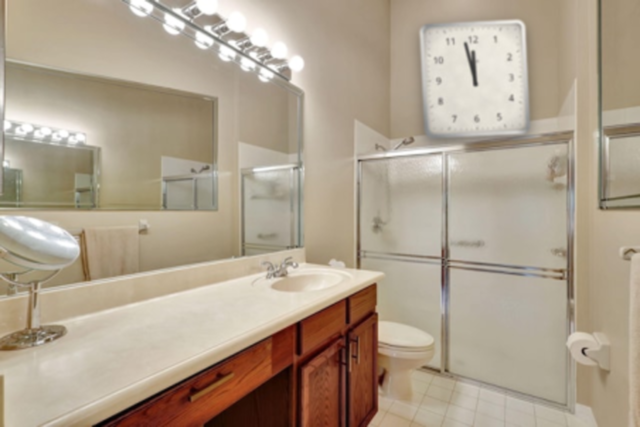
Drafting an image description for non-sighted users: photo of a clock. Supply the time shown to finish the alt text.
11:58
